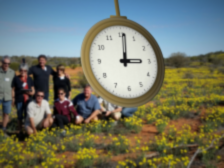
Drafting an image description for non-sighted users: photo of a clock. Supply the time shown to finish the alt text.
3:01
